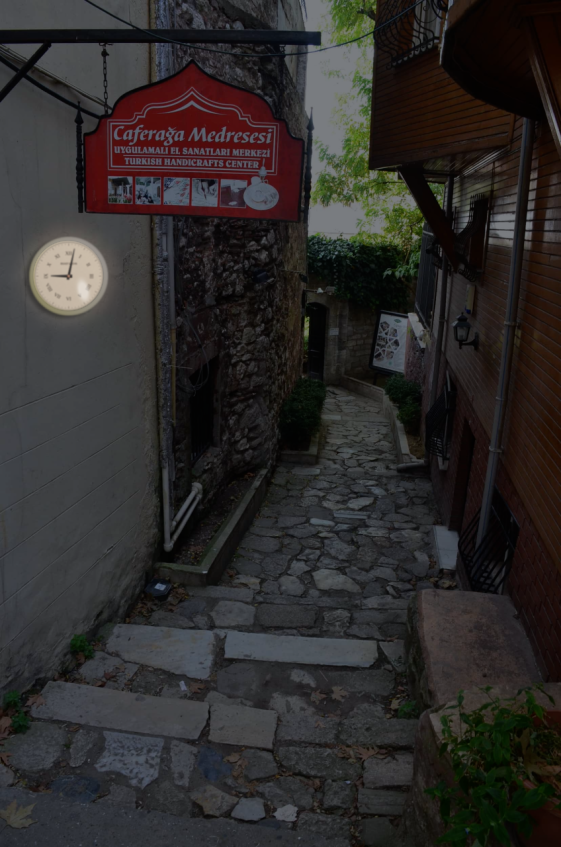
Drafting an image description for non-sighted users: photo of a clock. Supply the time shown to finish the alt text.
9:02
